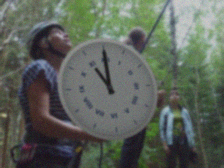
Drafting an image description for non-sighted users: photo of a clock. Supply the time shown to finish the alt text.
11:00
